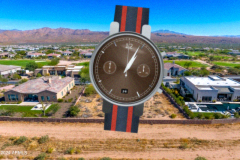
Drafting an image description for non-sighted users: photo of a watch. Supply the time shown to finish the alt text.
1:04
